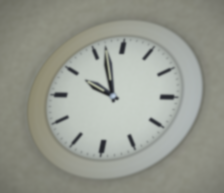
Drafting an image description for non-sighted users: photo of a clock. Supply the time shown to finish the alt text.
9:57
